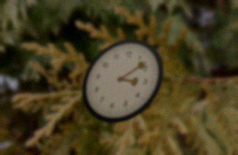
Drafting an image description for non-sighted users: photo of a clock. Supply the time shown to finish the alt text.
3:08
